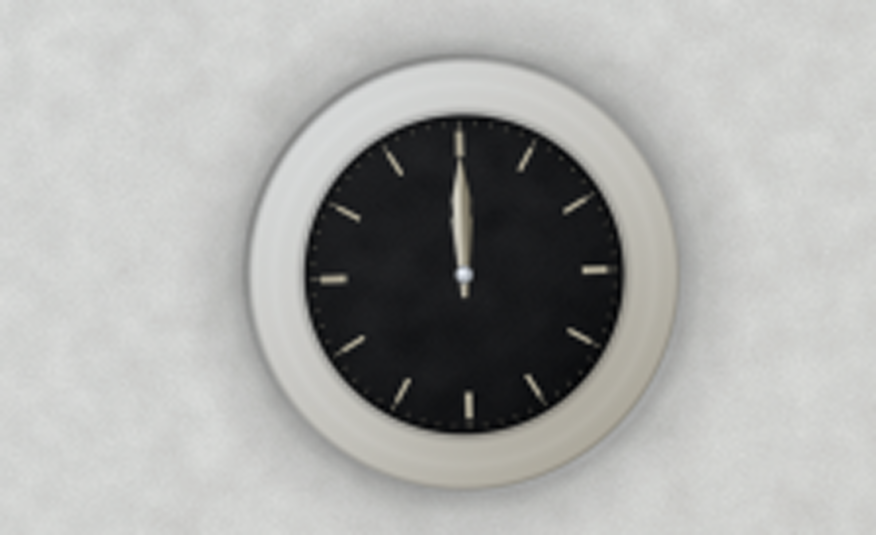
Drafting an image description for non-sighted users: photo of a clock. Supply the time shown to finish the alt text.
12:00
